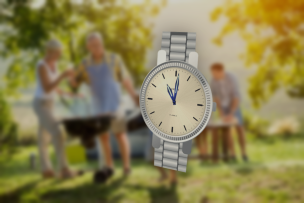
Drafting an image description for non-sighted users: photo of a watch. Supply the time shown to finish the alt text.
11:01
